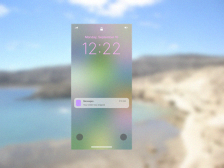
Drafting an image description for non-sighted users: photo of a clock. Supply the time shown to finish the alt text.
12:22
